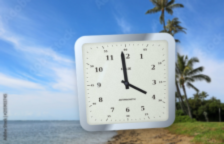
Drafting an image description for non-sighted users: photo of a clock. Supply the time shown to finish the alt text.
3:59
